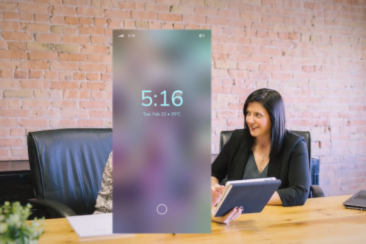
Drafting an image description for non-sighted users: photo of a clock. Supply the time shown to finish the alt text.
5:16
